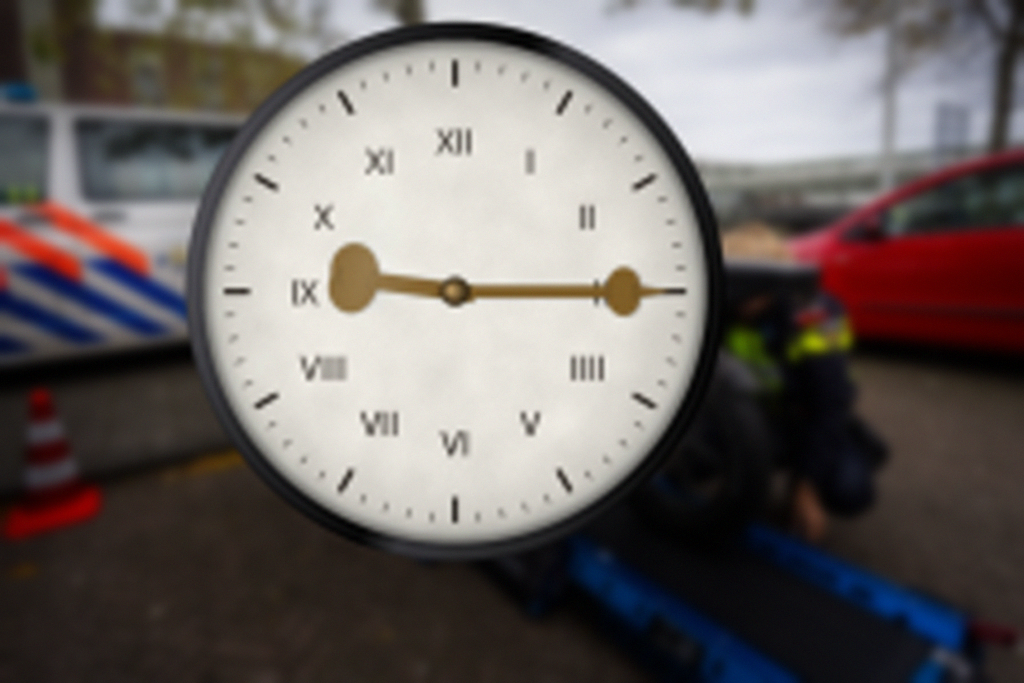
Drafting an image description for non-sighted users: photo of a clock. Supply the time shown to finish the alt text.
9:15
